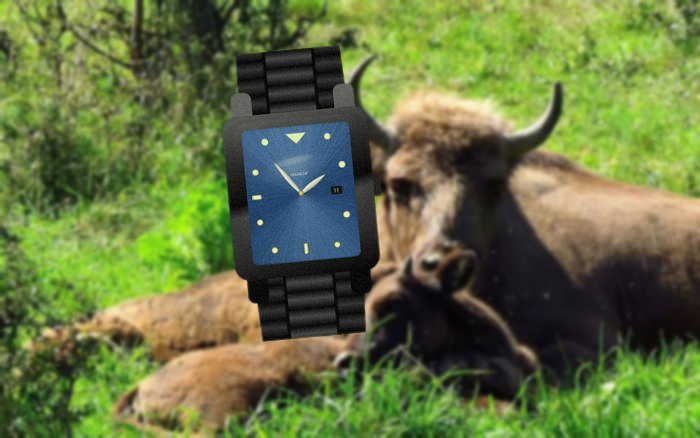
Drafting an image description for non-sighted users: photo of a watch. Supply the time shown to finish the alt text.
1:54
